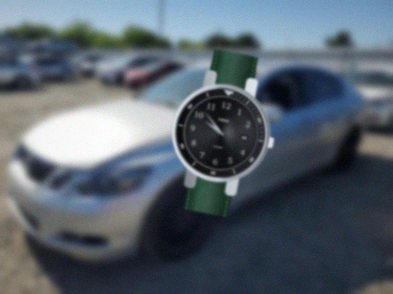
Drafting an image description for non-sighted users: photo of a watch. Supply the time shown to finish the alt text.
9:52
